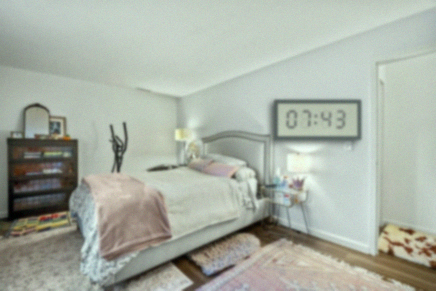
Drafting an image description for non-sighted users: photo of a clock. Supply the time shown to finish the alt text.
7:43
